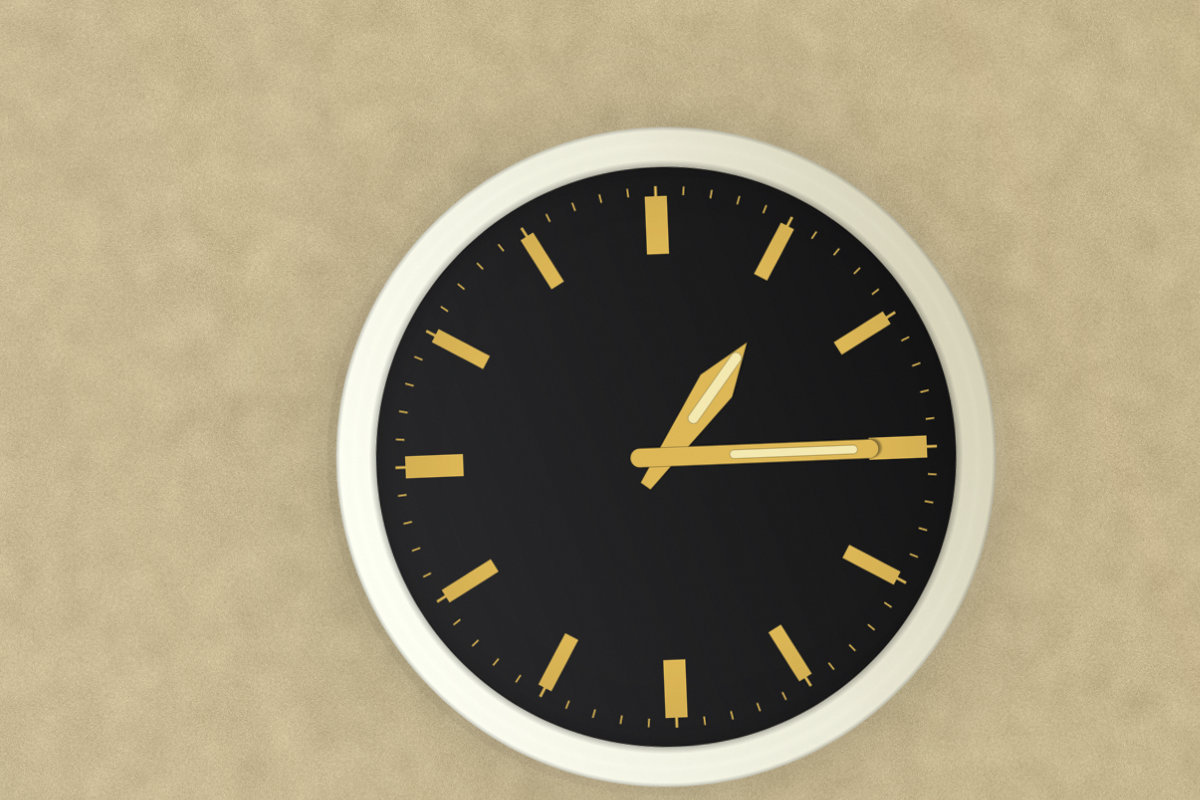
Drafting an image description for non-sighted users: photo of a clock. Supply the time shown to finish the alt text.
1:15
